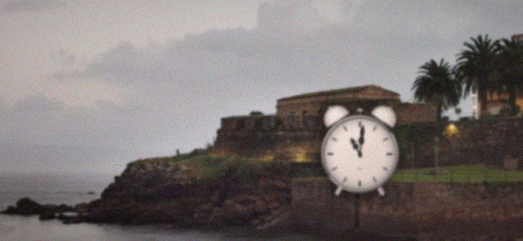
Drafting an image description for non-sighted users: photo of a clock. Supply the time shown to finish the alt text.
11:01
